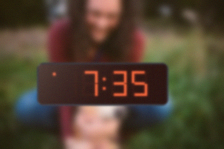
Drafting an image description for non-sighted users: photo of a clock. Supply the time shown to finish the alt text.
7:35
